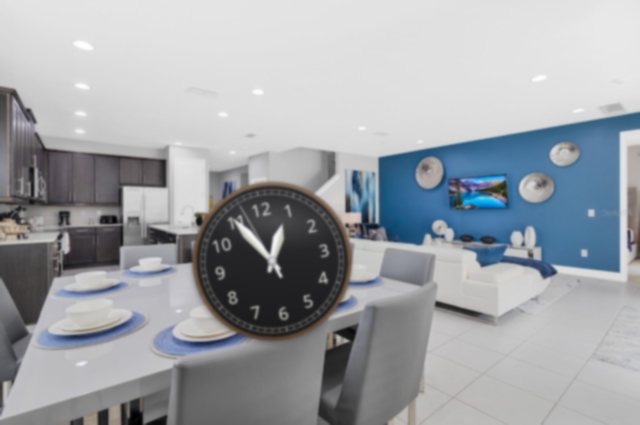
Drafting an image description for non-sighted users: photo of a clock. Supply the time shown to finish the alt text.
12:54:57
